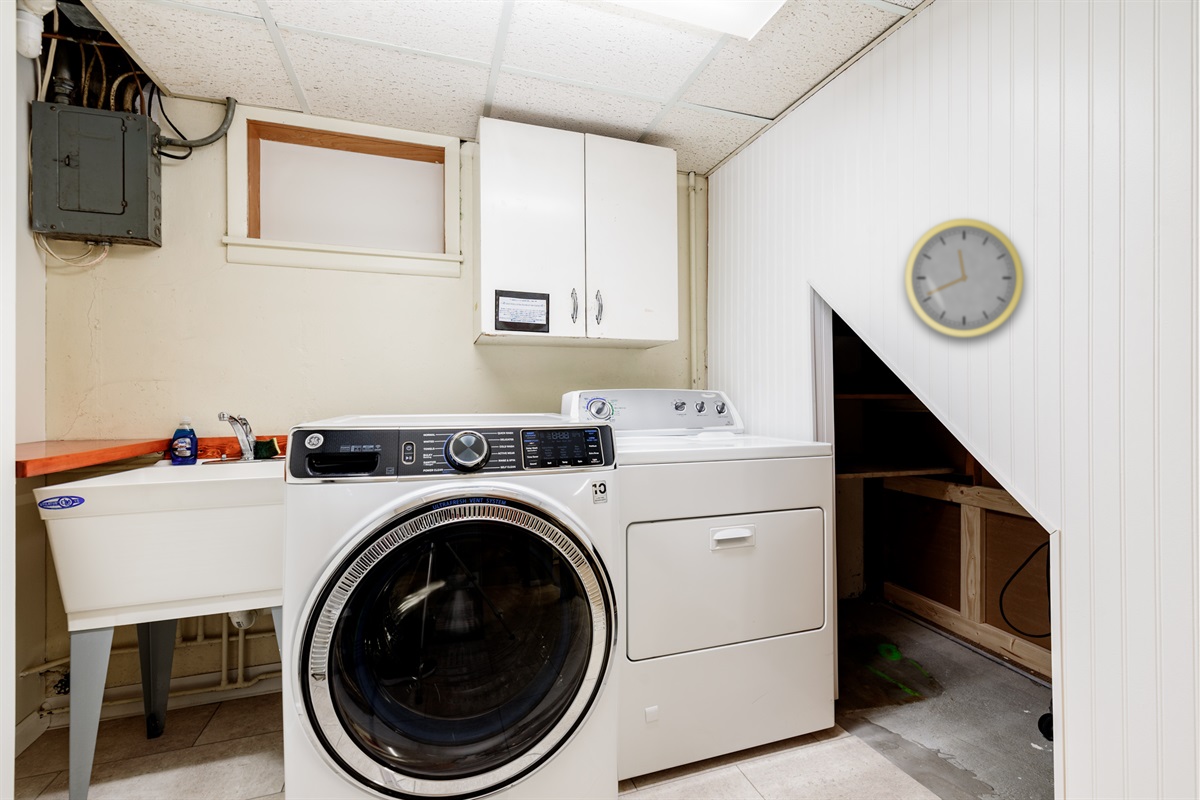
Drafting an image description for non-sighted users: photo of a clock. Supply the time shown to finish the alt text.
11:41
